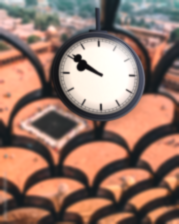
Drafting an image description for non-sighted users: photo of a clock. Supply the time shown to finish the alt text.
9:51
